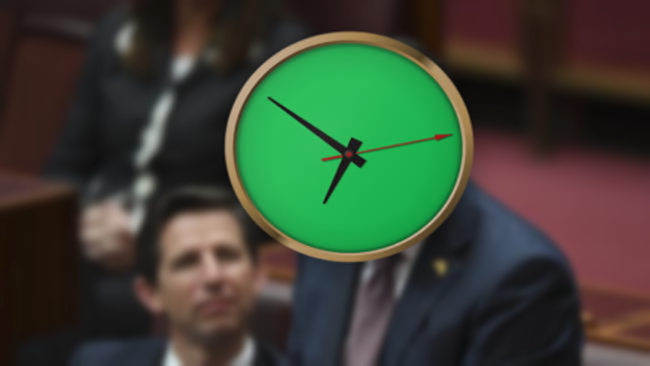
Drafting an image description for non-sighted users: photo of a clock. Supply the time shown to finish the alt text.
6:51:13
